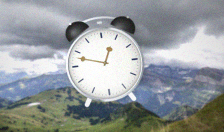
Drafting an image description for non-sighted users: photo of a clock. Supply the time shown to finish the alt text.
12:48
